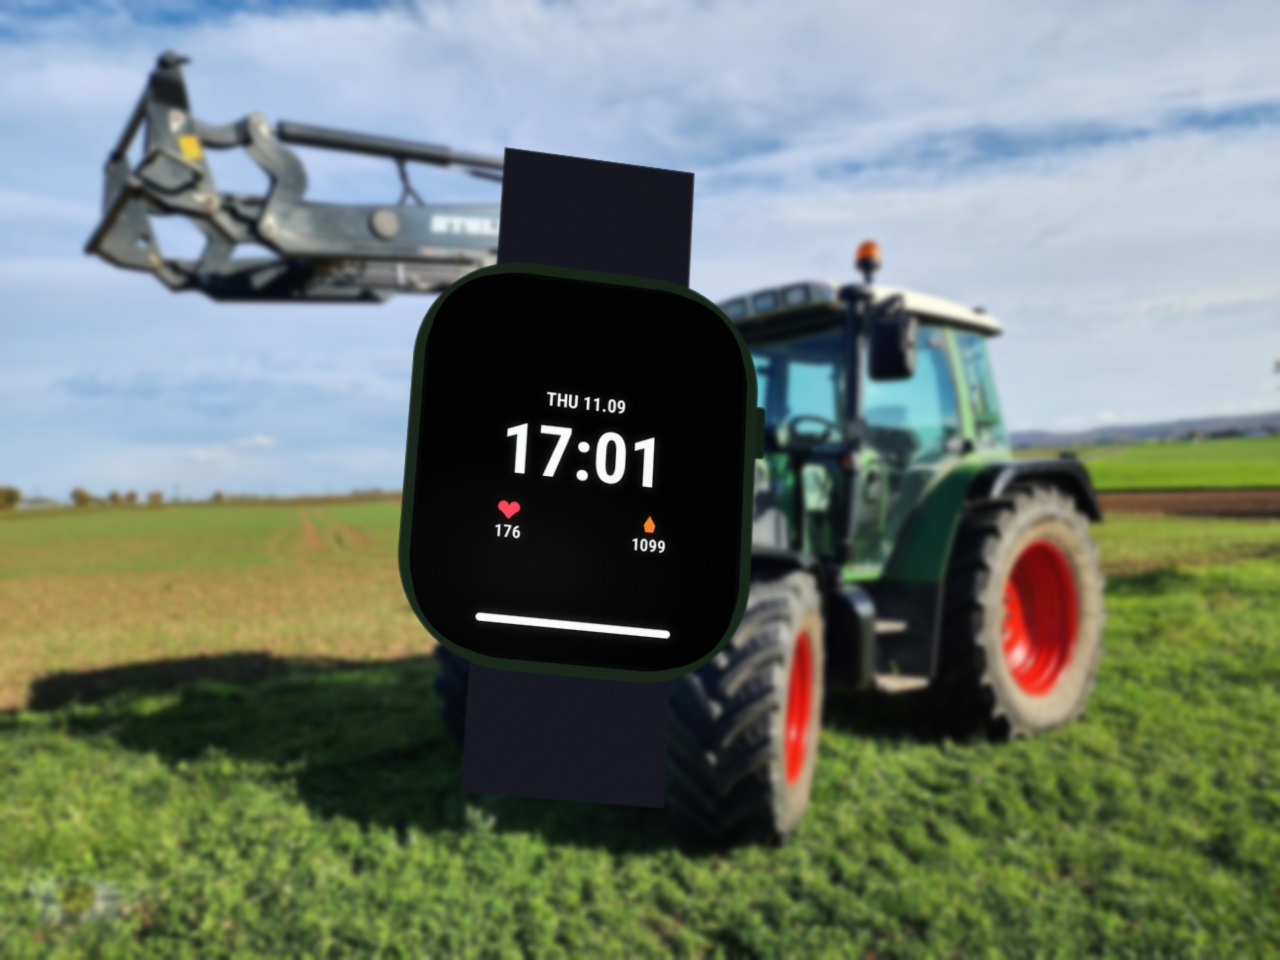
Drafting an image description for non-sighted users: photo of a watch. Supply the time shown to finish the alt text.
17:01
